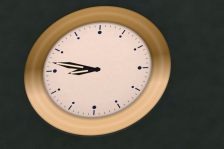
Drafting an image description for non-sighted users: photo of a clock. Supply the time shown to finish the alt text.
8:47
